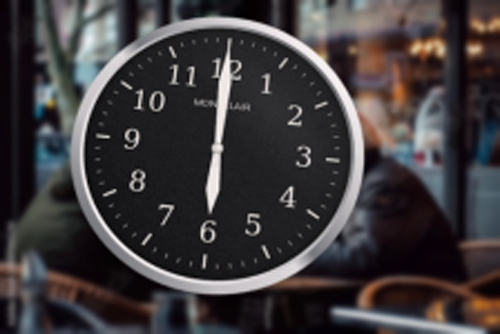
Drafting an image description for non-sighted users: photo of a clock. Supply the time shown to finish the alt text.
6:00
